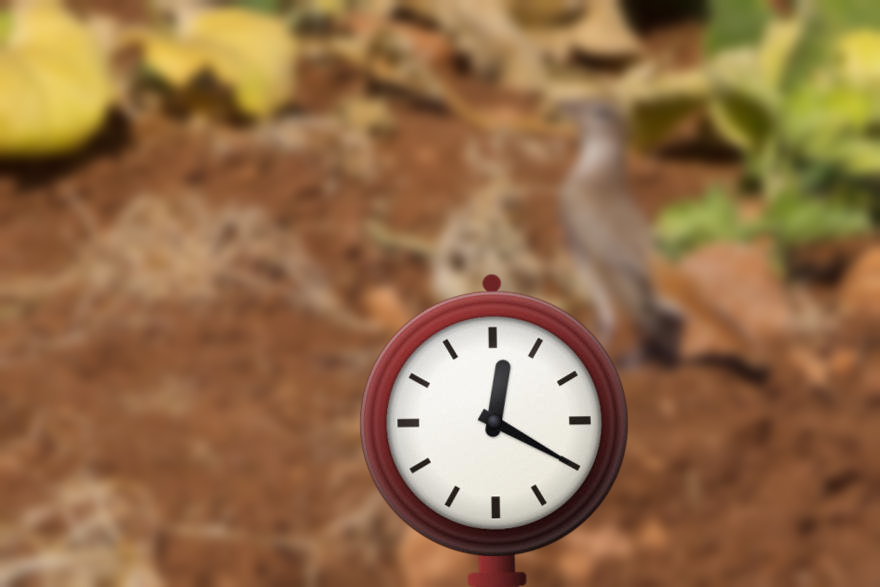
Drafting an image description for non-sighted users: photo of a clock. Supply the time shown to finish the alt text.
12:20
